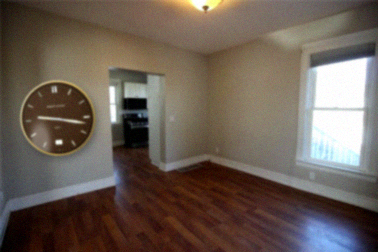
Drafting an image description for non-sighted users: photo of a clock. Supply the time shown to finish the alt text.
9:17
